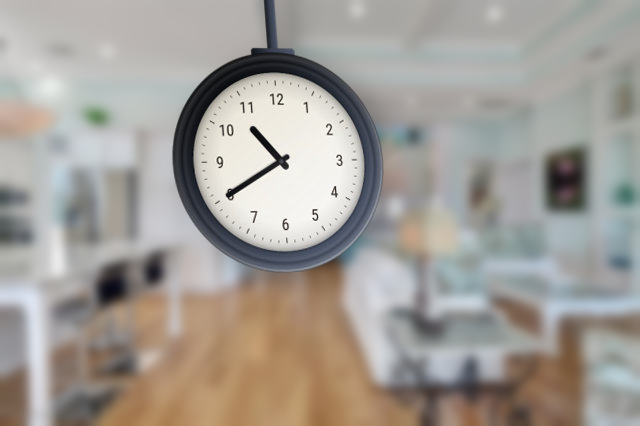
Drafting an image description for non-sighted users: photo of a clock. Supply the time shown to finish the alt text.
10:40
